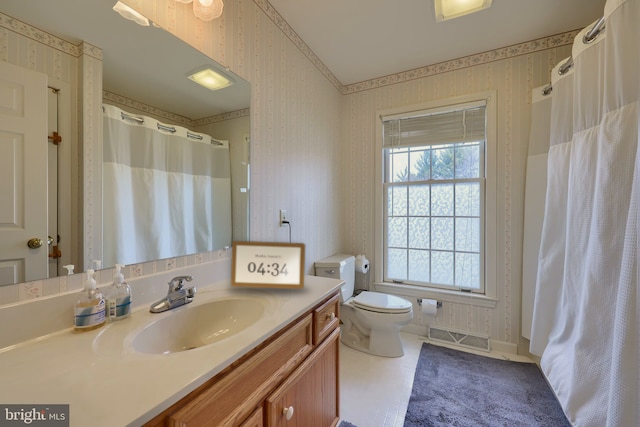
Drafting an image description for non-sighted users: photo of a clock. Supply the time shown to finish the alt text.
4:34
